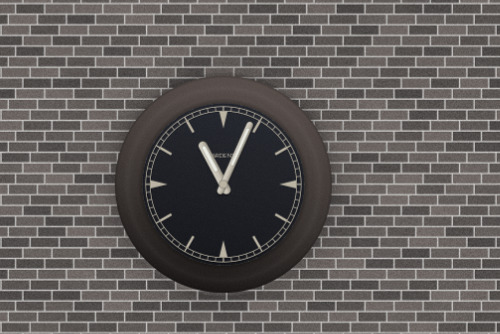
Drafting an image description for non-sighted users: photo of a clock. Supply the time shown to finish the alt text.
11:04
